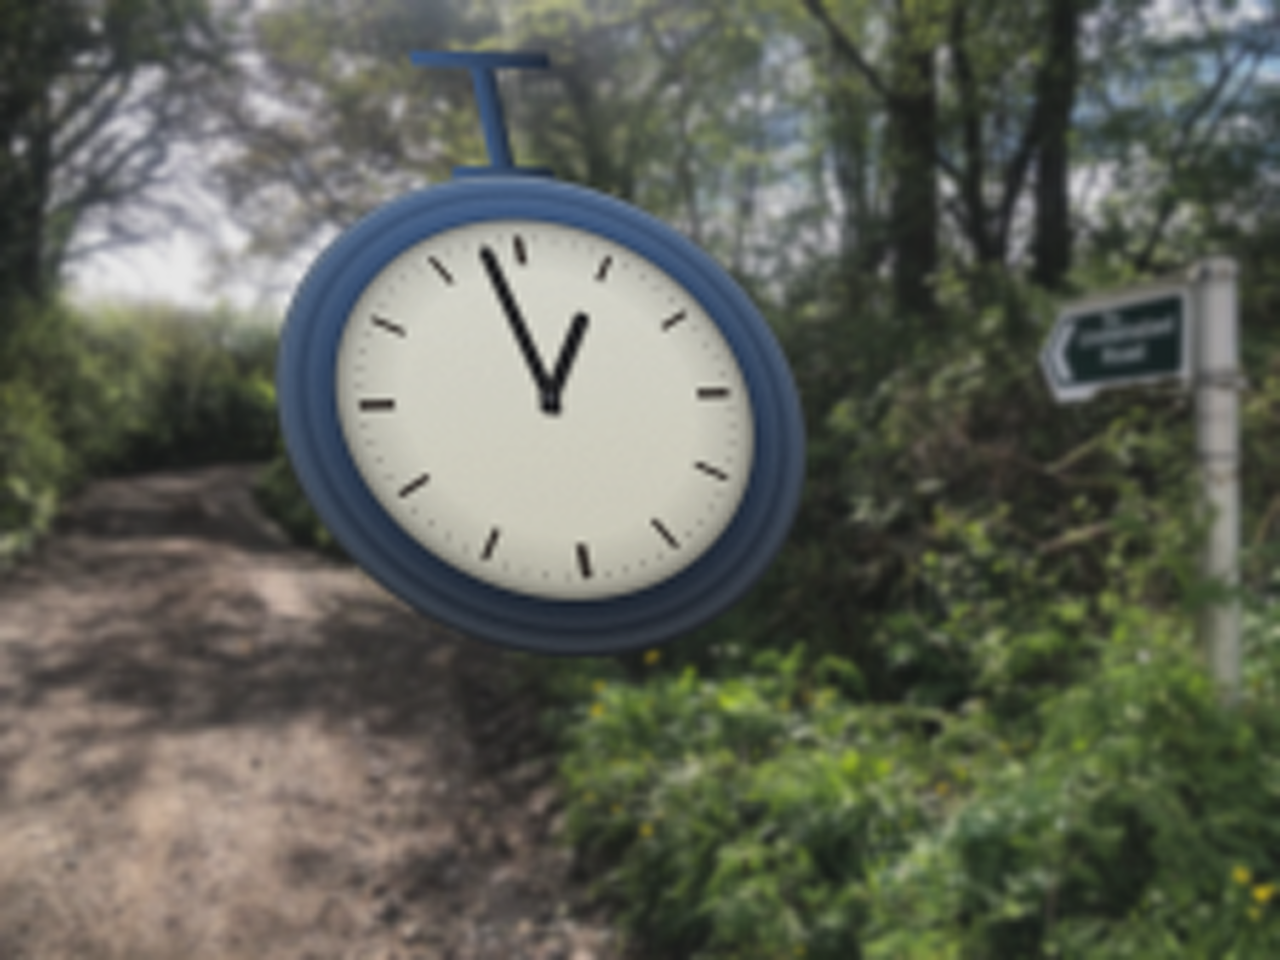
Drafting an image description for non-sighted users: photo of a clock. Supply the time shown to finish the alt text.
12:58
